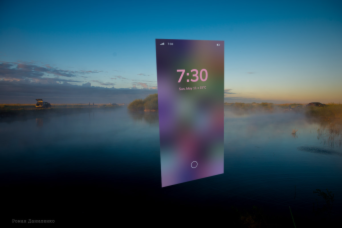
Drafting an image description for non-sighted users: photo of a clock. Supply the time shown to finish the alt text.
7:30
